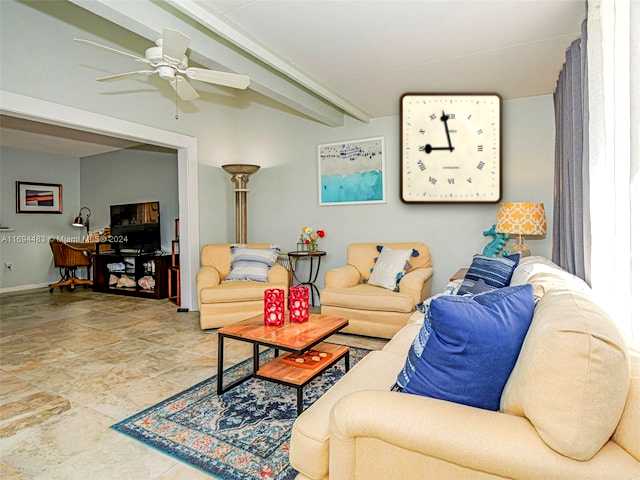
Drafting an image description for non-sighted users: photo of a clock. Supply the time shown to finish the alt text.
8:58
